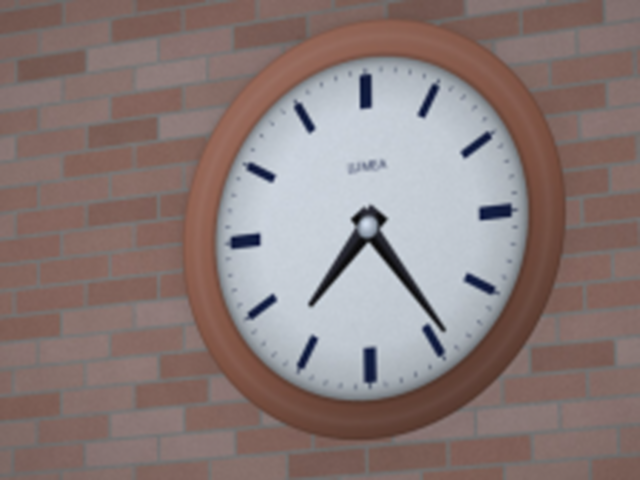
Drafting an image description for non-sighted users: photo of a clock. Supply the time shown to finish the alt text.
7:24
